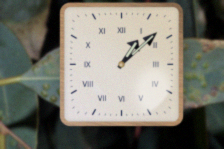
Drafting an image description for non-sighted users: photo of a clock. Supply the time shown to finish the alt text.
1:08
